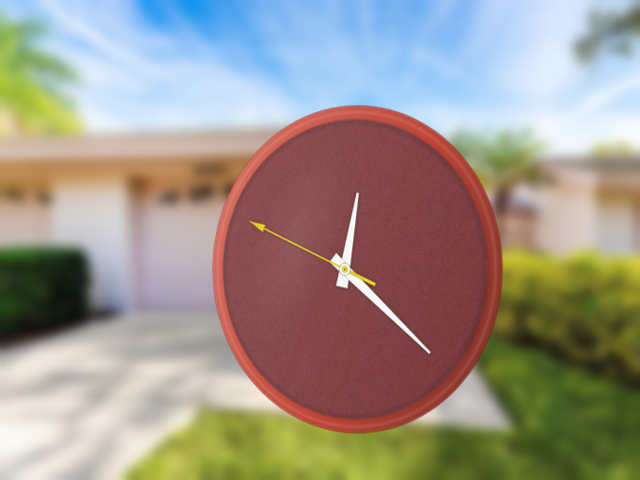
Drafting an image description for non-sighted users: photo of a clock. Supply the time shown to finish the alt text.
12:21:49
